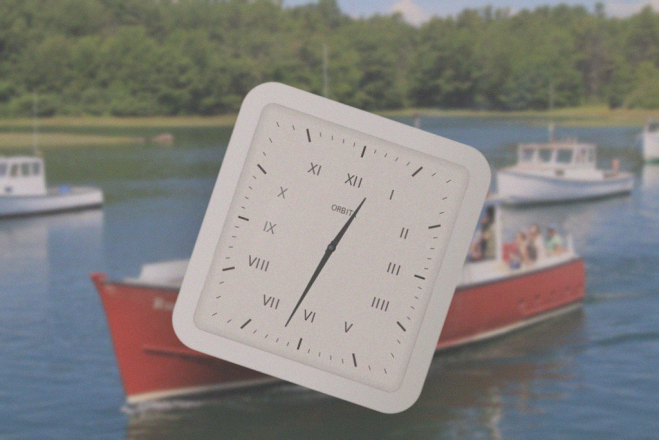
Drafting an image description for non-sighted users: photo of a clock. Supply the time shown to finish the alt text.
12:32
